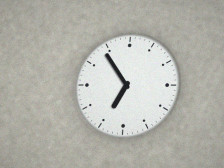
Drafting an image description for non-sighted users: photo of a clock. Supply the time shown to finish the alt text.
6:54
